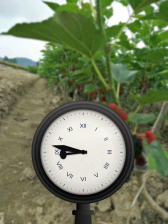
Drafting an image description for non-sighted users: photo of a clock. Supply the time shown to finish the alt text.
8:47
